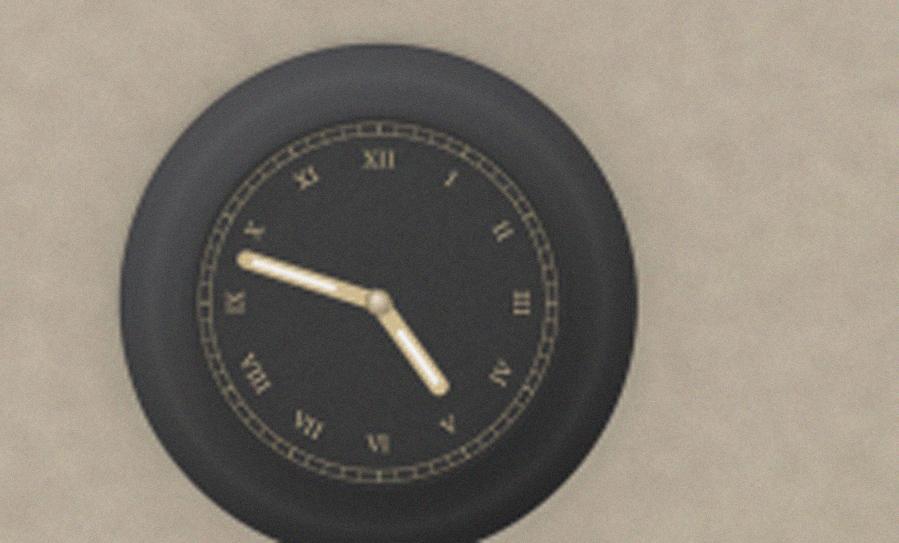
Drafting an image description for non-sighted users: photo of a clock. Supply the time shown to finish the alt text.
4:48
